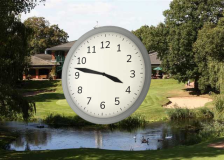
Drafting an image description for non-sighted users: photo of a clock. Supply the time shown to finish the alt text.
3:47
